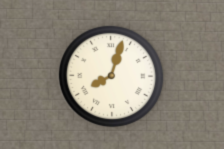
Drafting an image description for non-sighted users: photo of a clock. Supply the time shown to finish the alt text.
8:03
